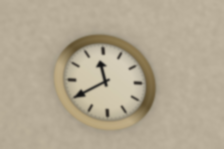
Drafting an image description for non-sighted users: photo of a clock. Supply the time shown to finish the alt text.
11:40
